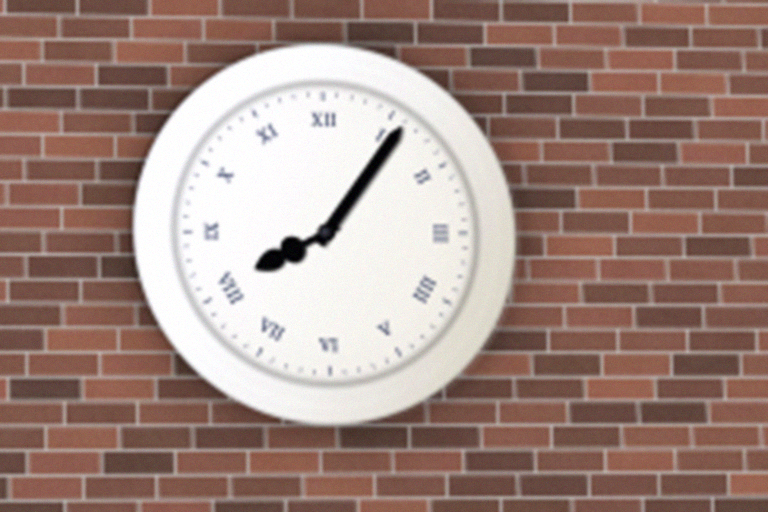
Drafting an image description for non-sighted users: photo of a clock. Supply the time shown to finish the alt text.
8:06
